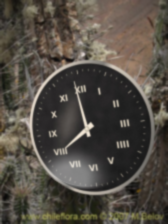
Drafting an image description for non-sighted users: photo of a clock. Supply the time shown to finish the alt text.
7:59
